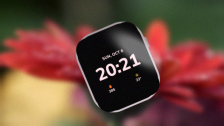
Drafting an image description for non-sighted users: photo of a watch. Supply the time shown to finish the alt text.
20:21
